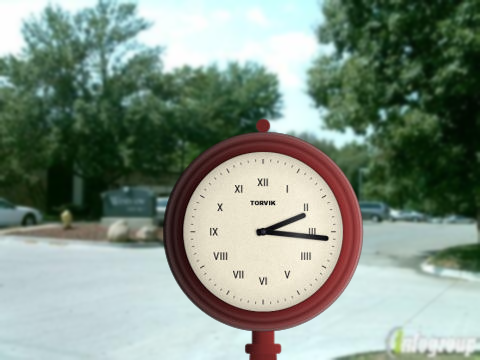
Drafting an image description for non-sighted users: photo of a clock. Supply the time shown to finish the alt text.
2:16
